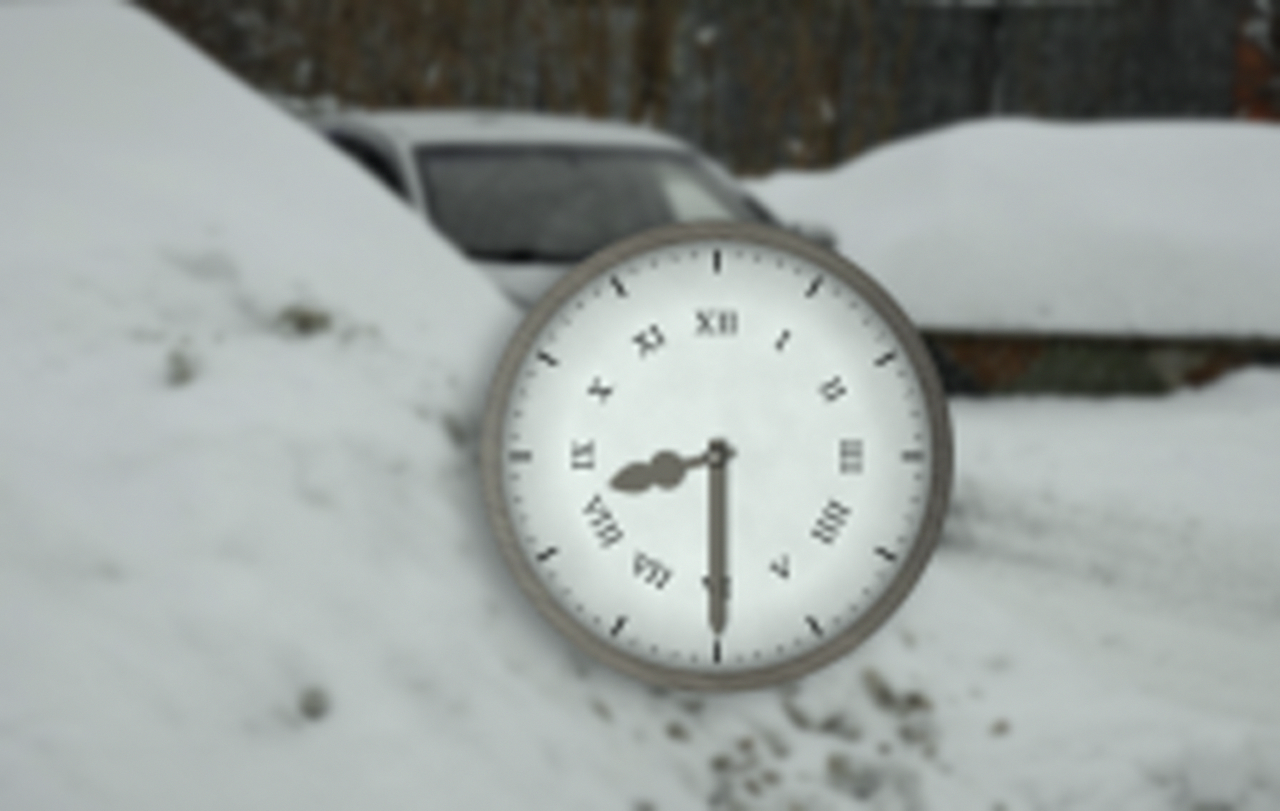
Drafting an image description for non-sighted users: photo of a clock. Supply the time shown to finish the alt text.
8:30
